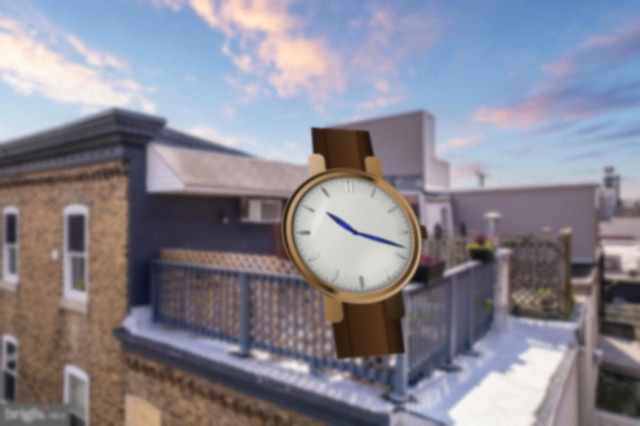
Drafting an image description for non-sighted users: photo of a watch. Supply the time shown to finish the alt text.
10:18
